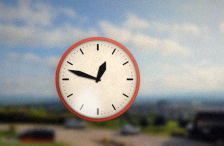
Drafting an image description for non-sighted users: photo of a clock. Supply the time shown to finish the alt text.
12:48
